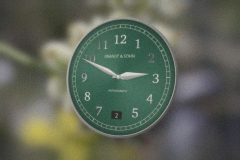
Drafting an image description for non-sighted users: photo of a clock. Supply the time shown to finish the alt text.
2:49
